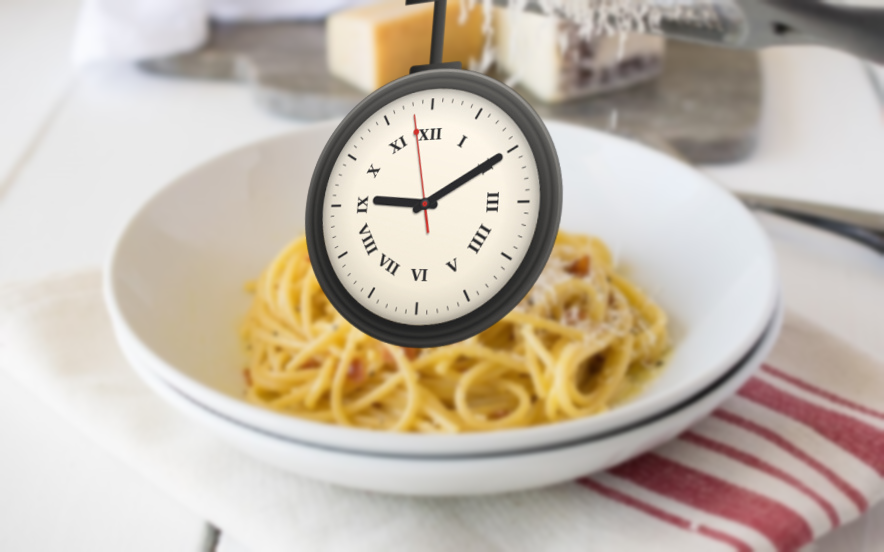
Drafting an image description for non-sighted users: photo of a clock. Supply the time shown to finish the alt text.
9:09:58
